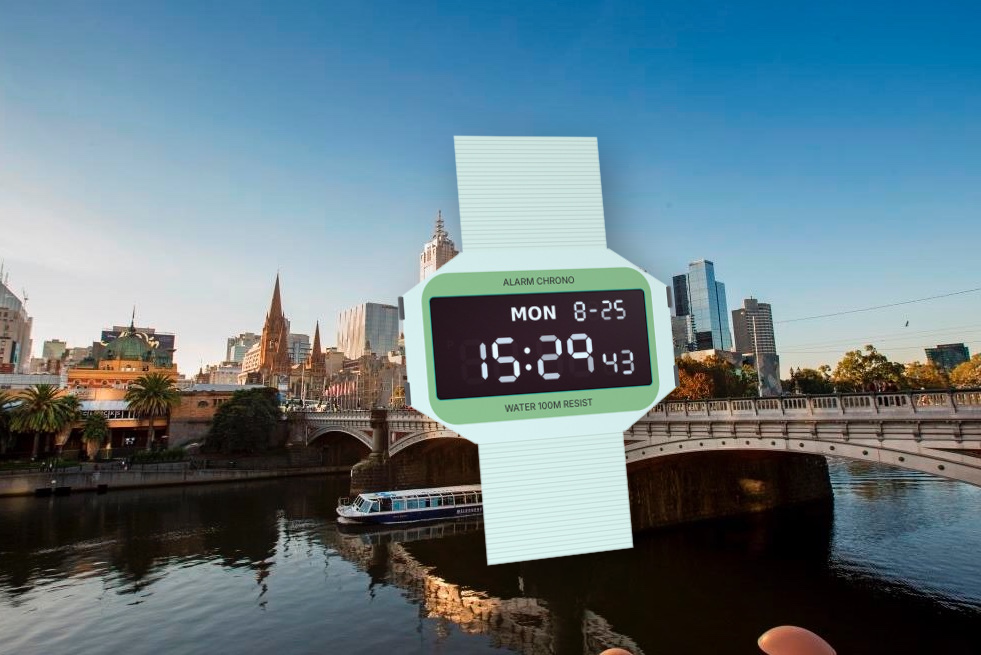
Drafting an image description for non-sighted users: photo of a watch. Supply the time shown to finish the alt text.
15:29:43
